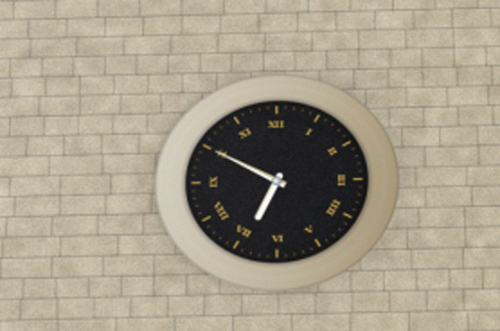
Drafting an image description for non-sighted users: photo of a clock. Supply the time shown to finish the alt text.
6:50
